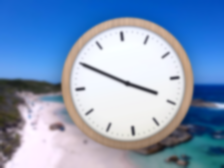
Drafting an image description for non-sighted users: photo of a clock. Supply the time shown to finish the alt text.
3:50
